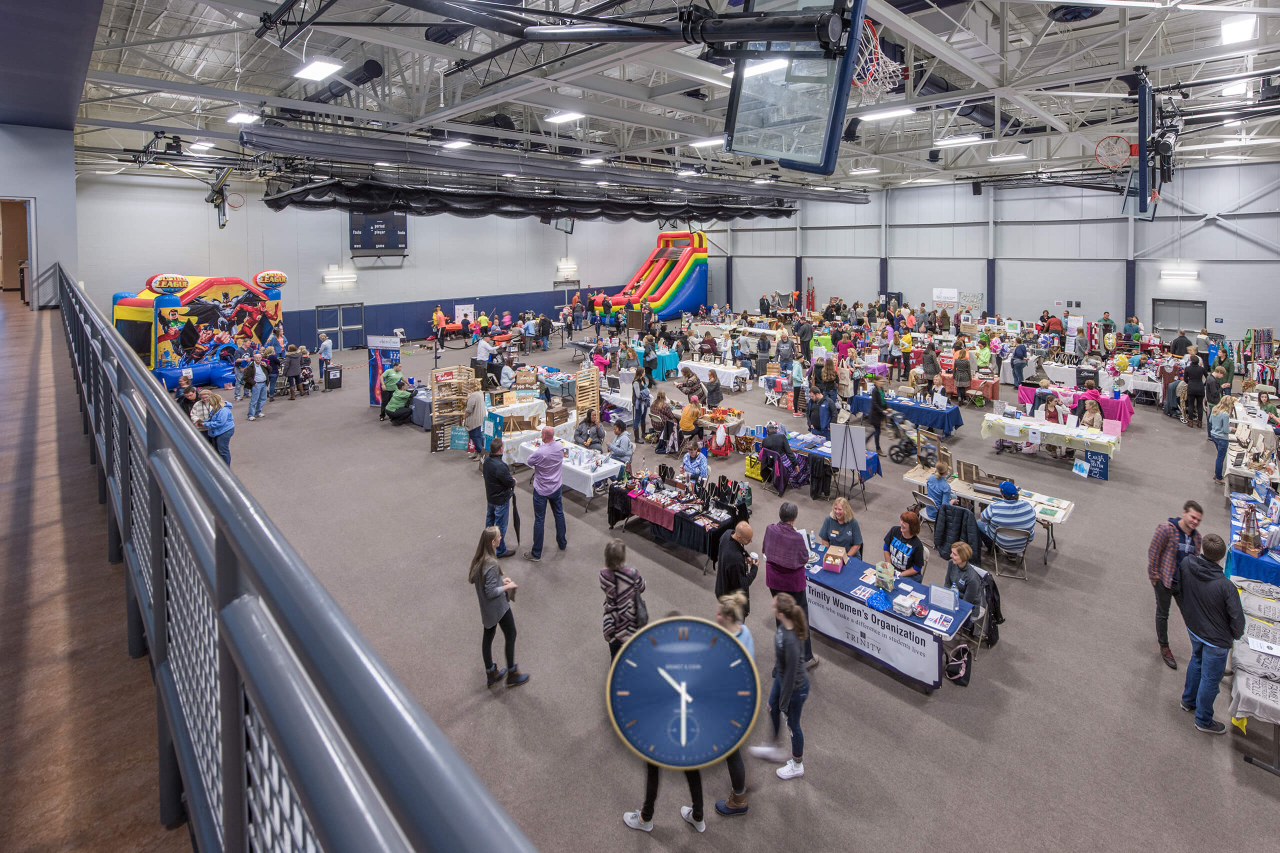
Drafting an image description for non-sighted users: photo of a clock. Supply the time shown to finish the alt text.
10:30
